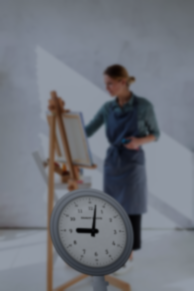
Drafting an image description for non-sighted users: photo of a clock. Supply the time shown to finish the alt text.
9:02
